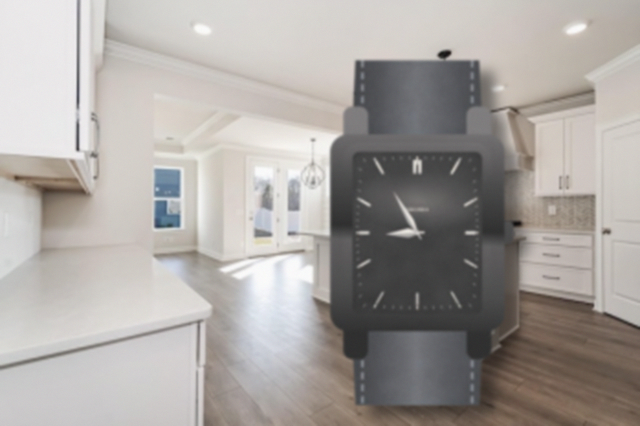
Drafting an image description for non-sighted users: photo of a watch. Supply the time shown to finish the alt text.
8:55
